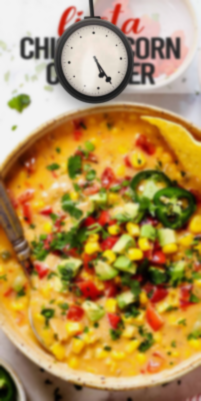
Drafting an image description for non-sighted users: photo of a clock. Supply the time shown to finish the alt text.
5:25
